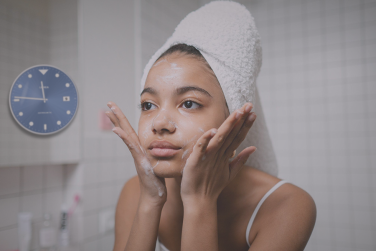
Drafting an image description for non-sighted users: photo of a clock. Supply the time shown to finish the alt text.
11:46
